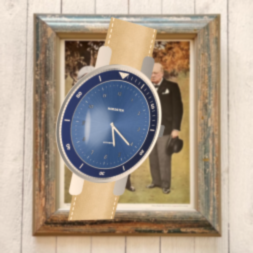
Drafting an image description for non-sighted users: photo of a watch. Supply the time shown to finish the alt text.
5:21
